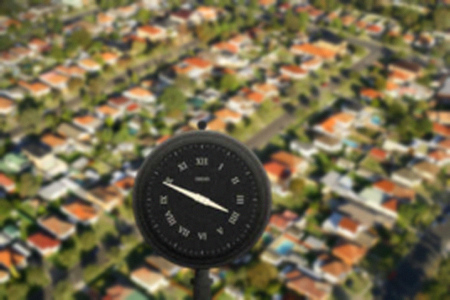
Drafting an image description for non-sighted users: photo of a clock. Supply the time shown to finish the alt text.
3:49
